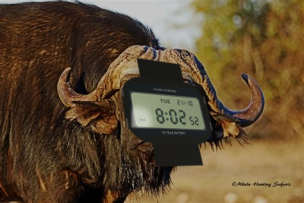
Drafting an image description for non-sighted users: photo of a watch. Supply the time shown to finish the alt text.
8:02:52
